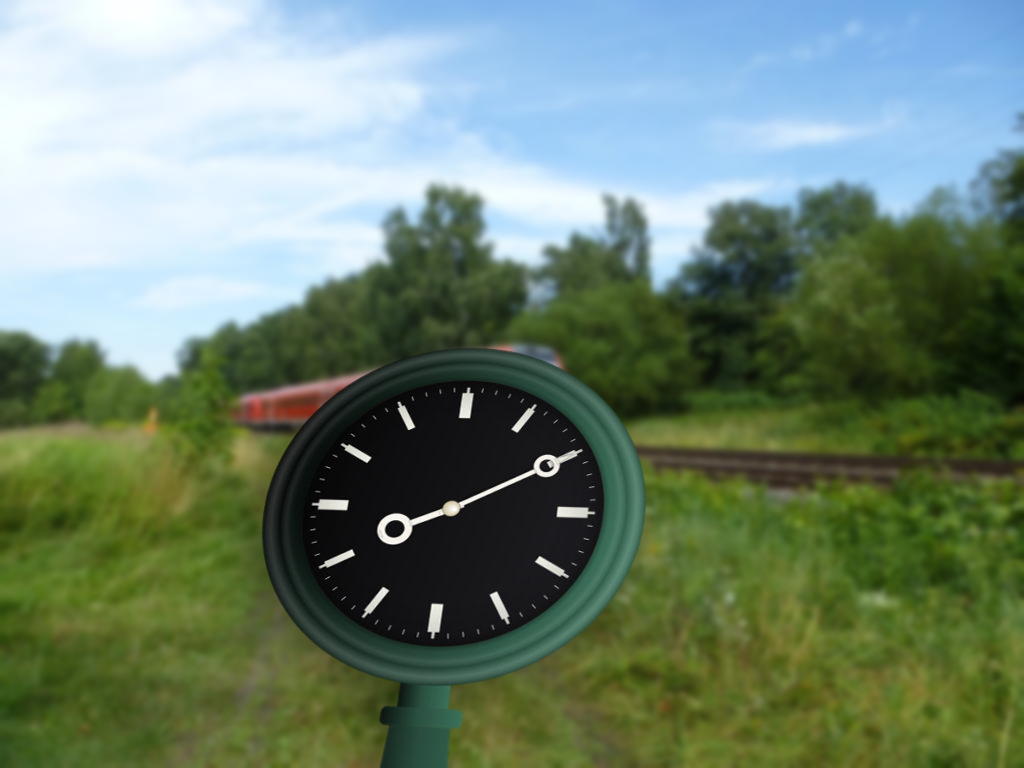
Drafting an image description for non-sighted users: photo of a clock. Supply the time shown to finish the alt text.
8:10
